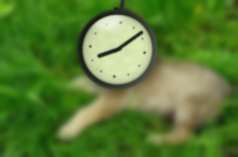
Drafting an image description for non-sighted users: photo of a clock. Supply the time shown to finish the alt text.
8:08
